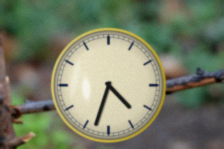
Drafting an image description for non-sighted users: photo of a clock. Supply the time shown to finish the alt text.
4:33
